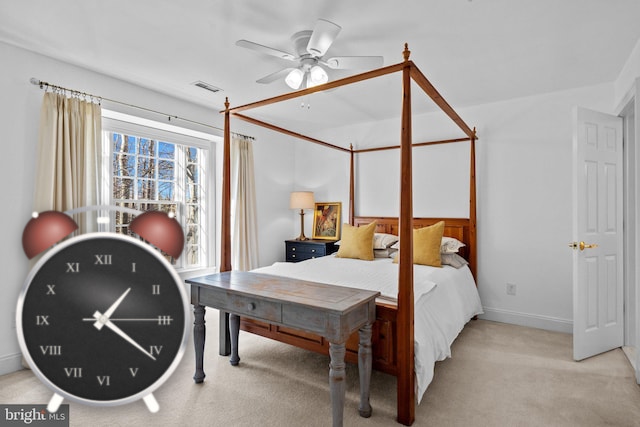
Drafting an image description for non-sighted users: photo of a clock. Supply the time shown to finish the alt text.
1:21:15
